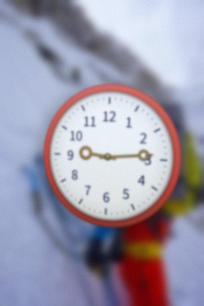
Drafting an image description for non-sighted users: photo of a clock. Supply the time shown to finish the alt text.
9:14
